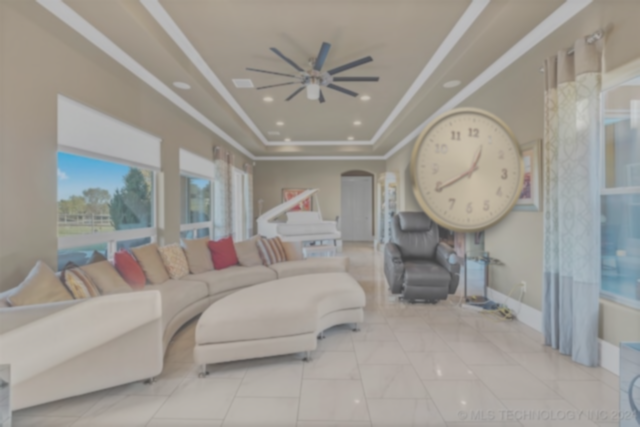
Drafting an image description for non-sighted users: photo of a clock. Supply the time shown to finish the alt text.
12:40
